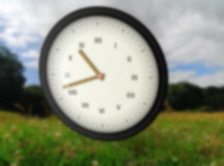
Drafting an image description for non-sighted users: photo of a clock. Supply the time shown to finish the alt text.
10:42
